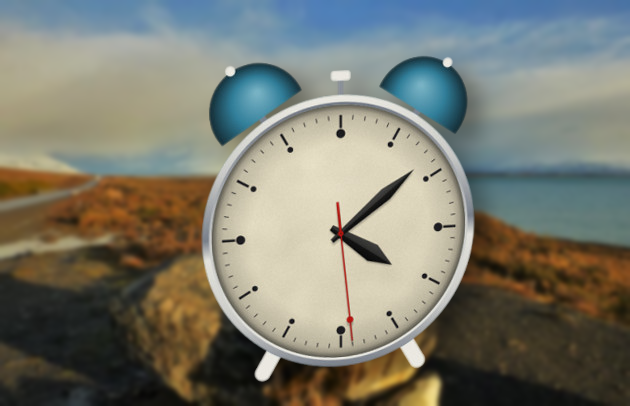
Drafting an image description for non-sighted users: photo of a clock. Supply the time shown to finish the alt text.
4:08:29
